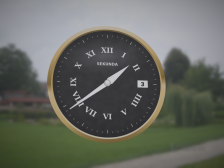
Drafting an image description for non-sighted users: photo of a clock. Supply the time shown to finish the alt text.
1:39
